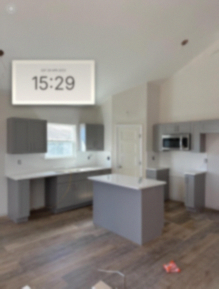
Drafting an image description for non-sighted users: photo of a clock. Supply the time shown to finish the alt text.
15:29
